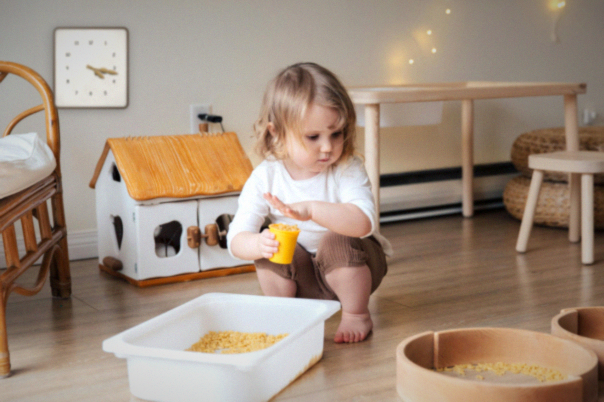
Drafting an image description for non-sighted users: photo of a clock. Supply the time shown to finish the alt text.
4:17
